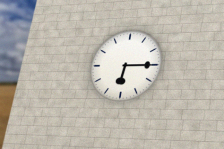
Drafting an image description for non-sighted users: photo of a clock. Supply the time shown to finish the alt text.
6:15
